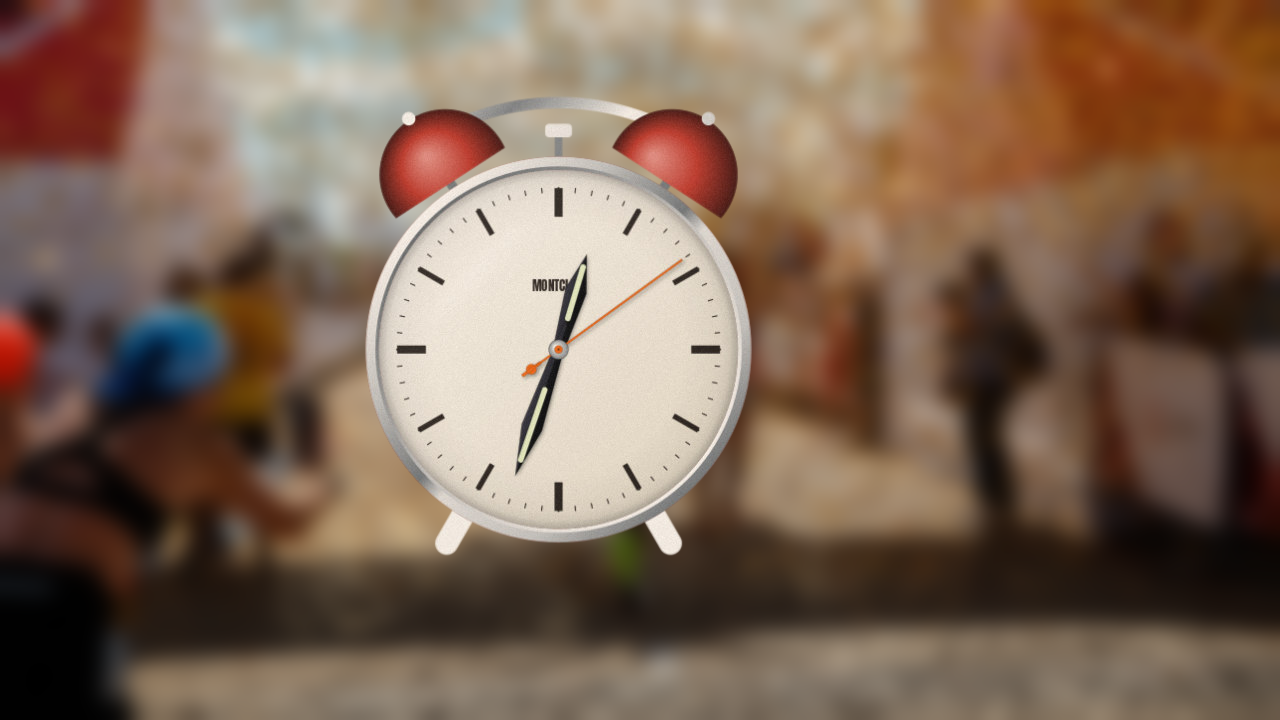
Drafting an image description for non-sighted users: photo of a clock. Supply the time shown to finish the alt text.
12:33:09
